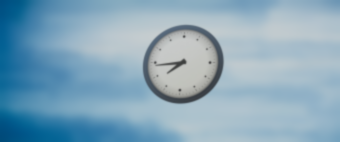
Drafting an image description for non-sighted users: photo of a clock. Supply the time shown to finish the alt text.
7:44
